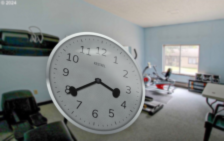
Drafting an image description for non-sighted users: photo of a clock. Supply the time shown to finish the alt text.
3:39
